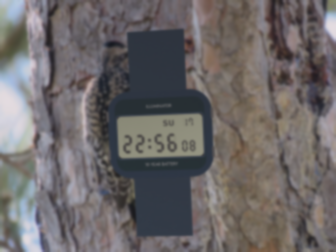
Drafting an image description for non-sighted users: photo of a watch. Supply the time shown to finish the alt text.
22:56:08
